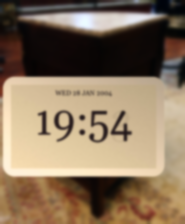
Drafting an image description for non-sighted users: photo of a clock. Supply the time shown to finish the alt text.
19:54
